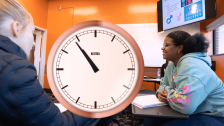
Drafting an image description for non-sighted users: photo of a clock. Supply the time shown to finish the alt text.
10:54
